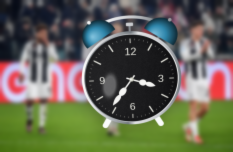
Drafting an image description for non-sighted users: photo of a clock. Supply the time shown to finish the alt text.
3:36
